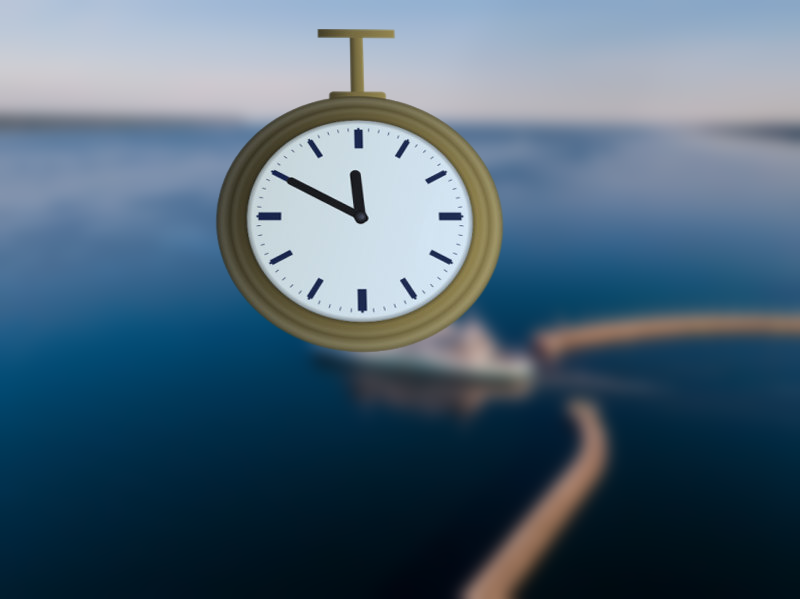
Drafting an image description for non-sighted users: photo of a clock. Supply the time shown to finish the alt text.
11:50
